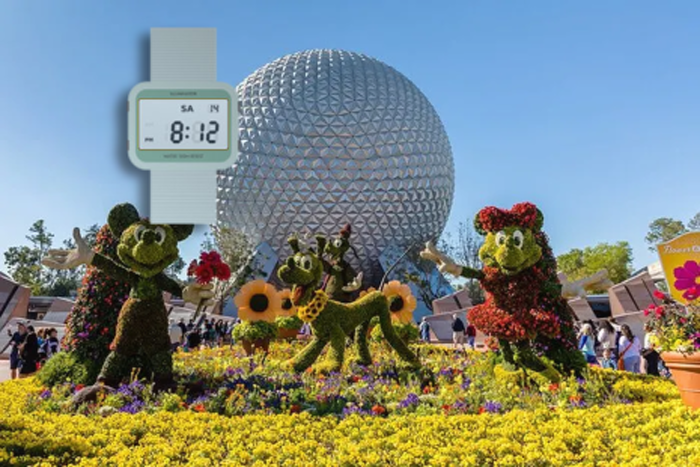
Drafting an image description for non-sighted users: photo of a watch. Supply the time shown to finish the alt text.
8:12
